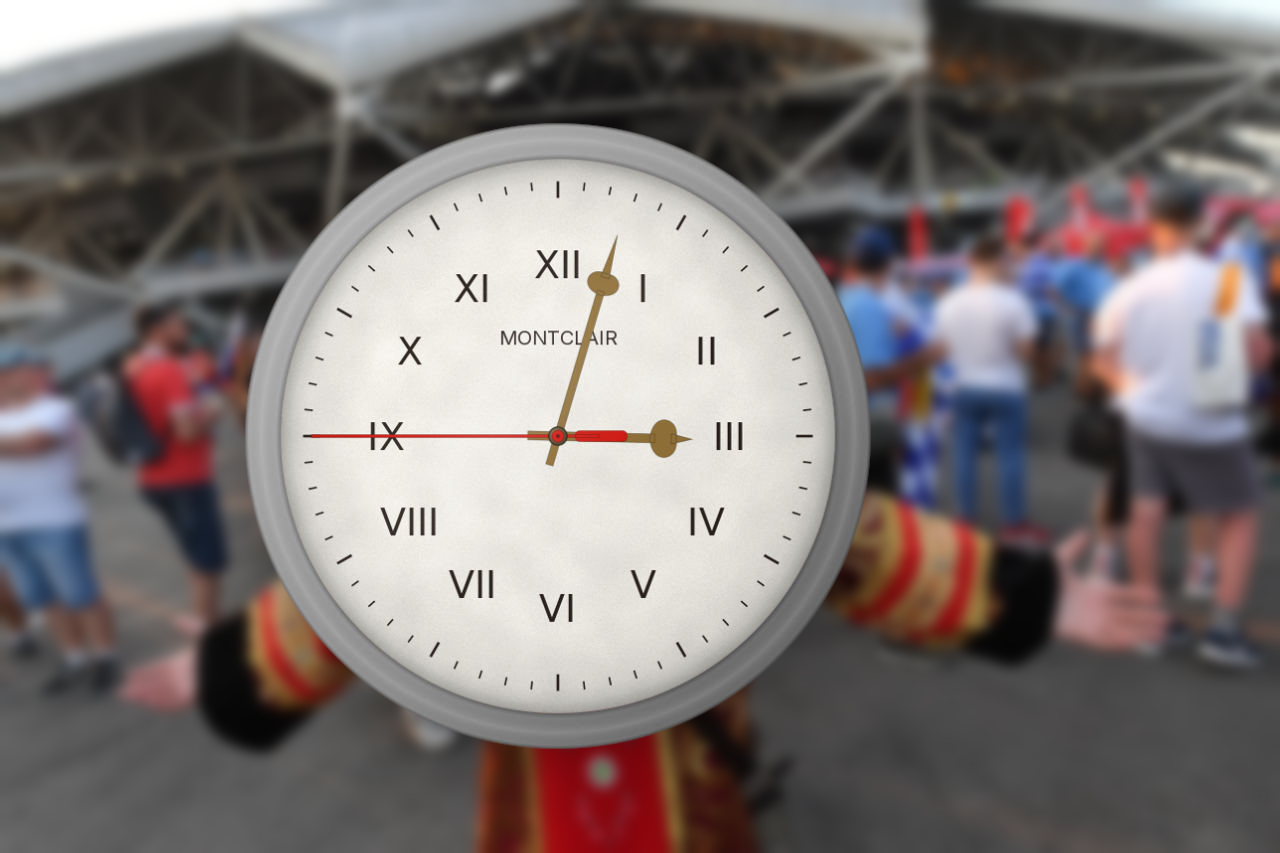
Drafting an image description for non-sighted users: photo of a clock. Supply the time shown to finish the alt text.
3:02:45
